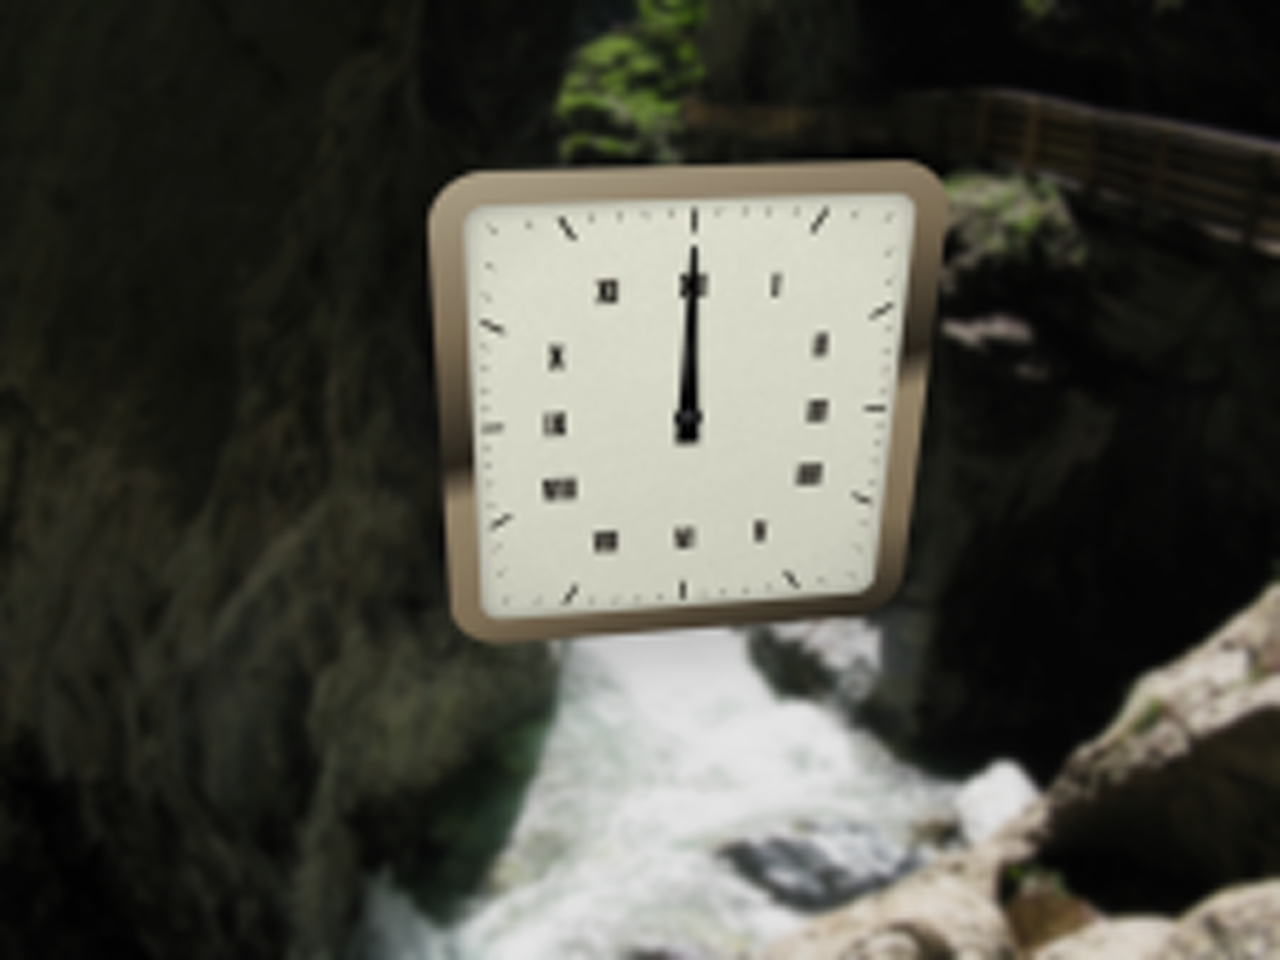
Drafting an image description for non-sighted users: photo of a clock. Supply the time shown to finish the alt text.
12:00
